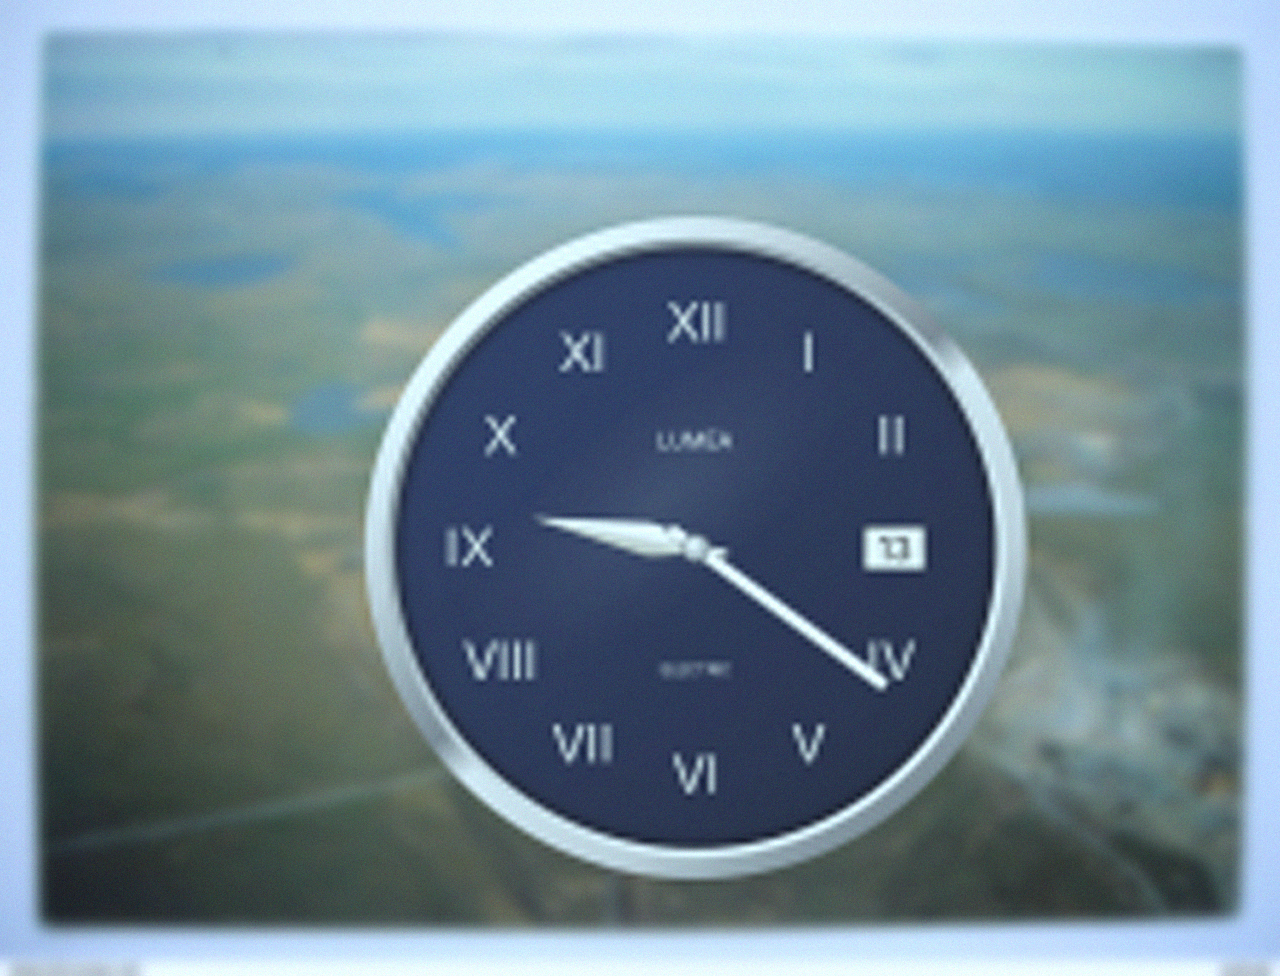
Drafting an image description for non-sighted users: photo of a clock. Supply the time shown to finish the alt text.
9:21
